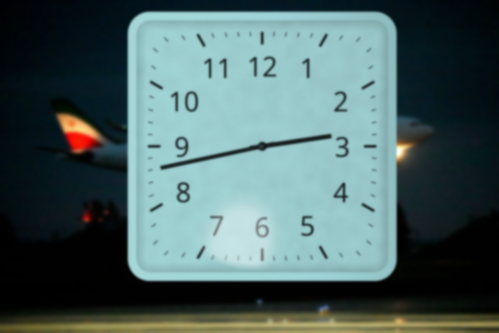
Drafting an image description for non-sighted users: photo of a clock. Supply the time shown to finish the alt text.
2:43
